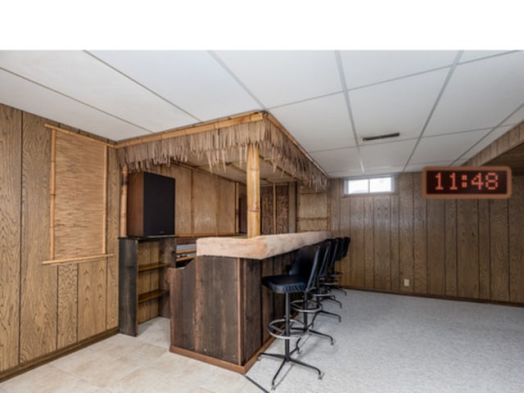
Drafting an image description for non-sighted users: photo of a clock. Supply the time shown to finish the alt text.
11:48
